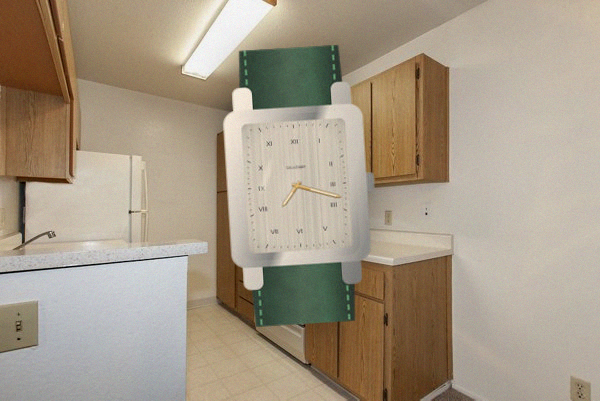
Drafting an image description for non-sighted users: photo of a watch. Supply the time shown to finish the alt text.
7:18
